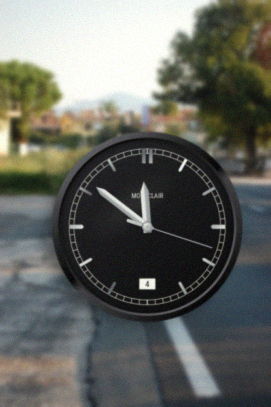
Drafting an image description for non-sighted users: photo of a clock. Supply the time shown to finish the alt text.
11:51:18
